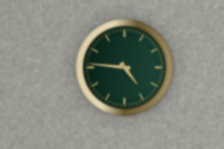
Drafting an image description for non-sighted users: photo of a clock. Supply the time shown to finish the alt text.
4:46
